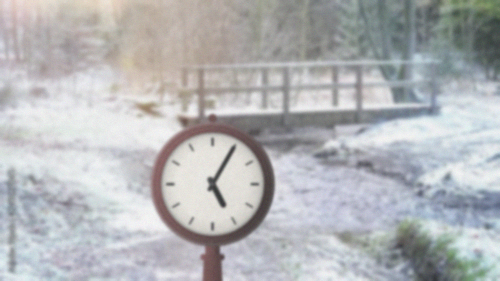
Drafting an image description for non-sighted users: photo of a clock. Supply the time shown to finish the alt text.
5:05
